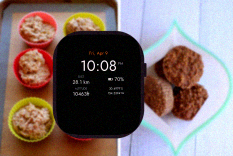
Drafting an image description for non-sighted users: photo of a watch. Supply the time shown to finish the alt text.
10:08
